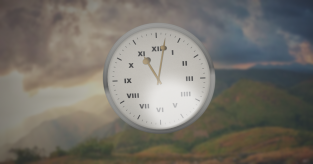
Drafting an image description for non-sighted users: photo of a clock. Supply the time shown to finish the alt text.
11:02
